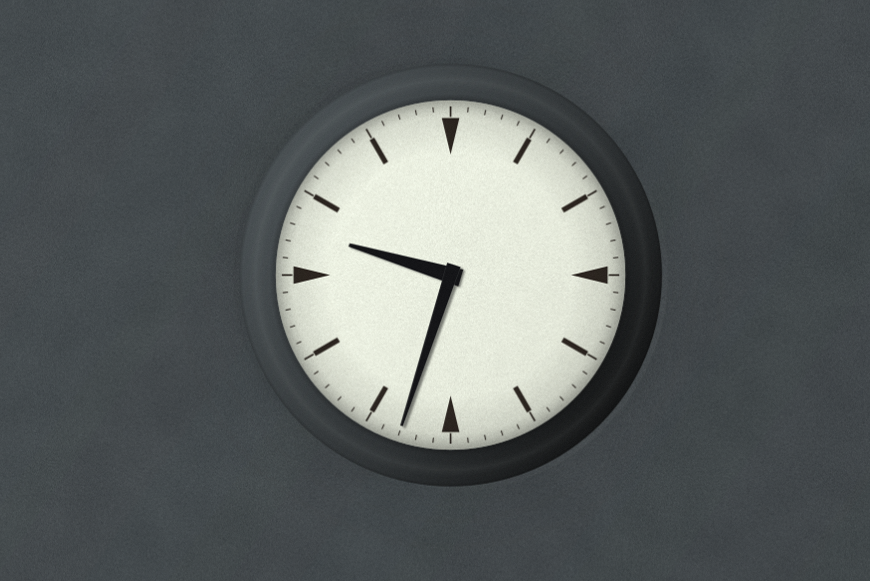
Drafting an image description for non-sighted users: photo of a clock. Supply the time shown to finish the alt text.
9:33
